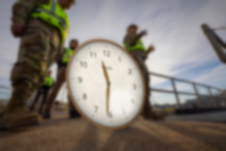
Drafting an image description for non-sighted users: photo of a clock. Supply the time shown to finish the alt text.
11:31
